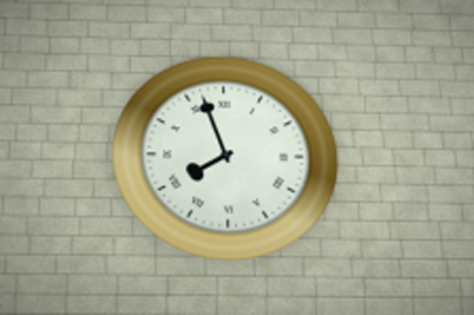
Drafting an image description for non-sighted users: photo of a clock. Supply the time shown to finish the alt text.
7:57
